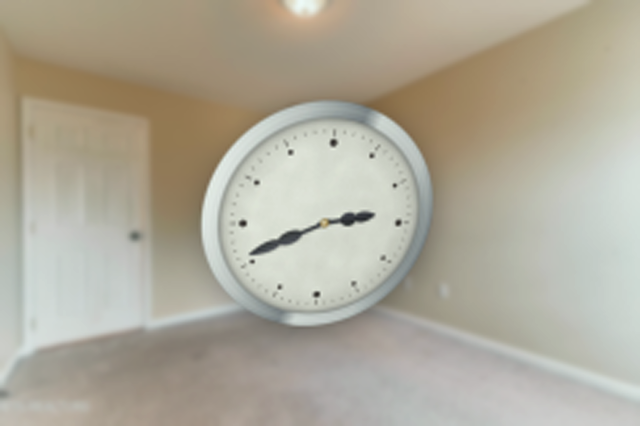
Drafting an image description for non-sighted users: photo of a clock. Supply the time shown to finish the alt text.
2:41
